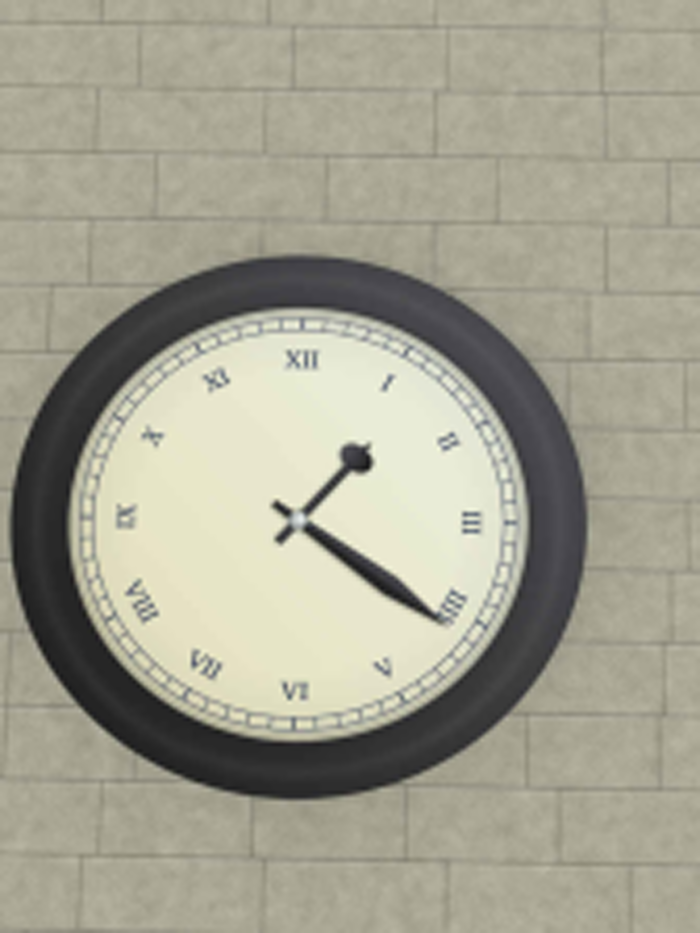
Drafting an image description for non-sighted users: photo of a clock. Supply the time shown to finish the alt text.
1:21
